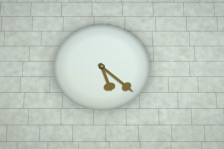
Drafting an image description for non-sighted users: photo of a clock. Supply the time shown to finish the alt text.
5:22
